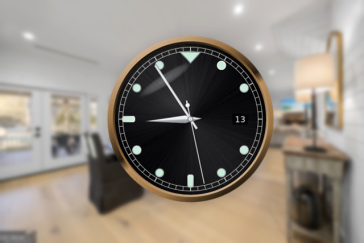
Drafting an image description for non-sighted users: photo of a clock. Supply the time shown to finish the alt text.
8:54:28
